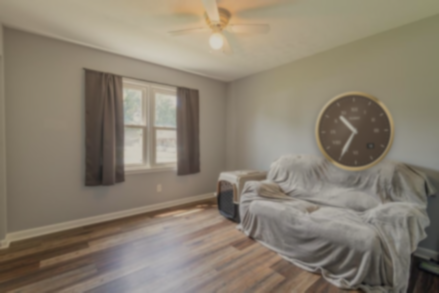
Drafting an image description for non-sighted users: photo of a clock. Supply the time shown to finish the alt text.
10:35
